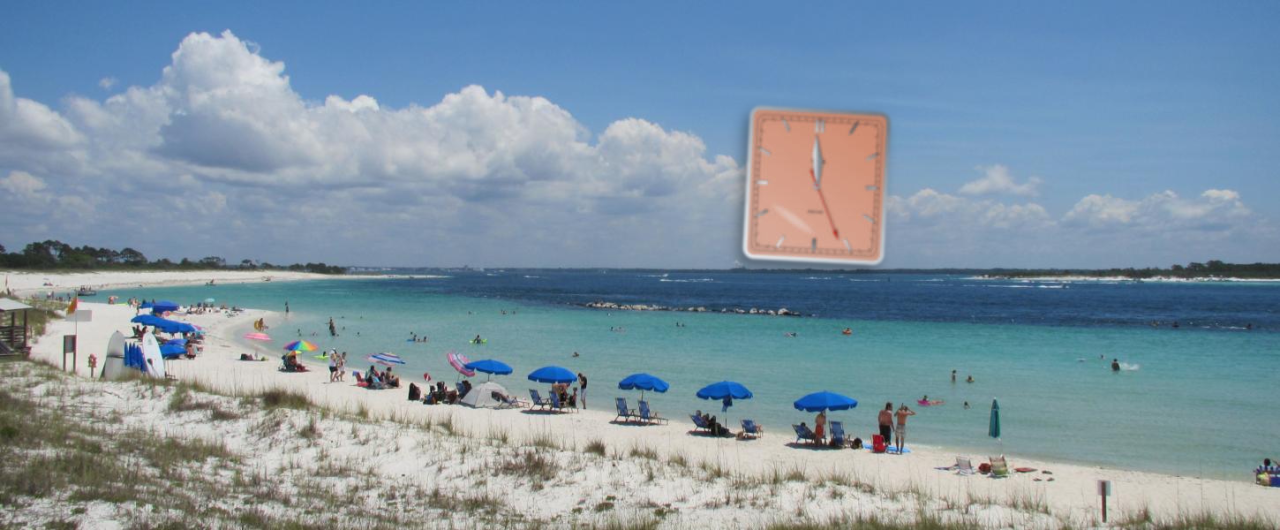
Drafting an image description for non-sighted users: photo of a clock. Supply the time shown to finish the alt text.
11:59:26
